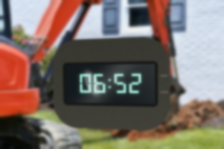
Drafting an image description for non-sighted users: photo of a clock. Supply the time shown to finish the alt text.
6:52
